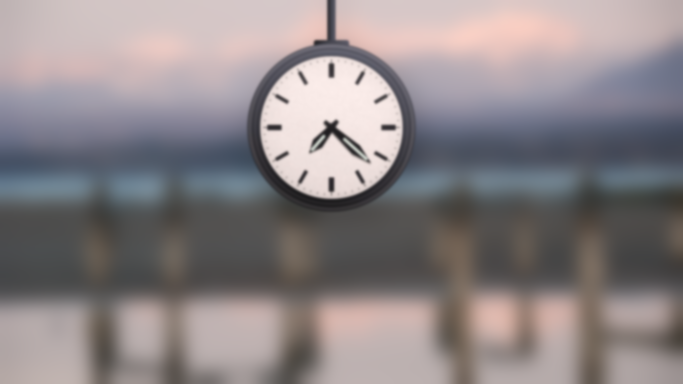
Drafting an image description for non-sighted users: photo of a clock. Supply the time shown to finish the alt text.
7:22
